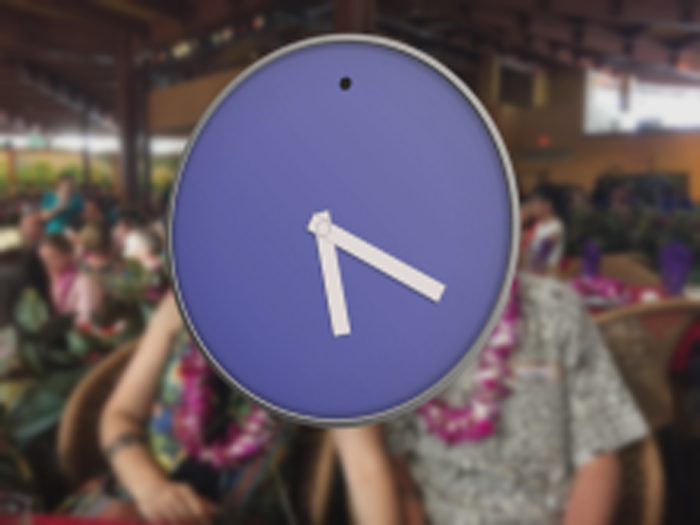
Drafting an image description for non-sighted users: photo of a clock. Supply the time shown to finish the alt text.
5:18
